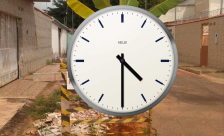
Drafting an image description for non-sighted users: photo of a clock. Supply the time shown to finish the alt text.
4:30
